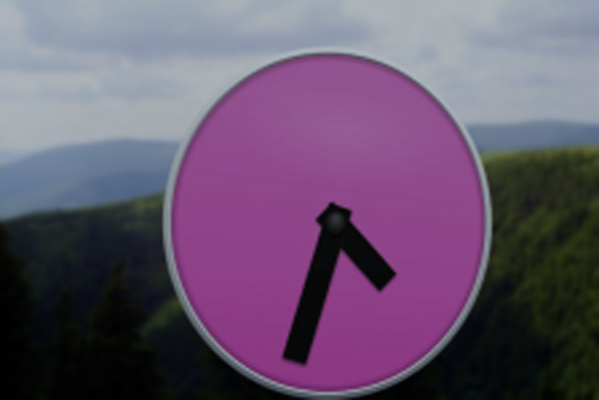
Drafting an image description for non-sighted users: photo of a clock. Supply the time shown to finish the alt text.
4:33
